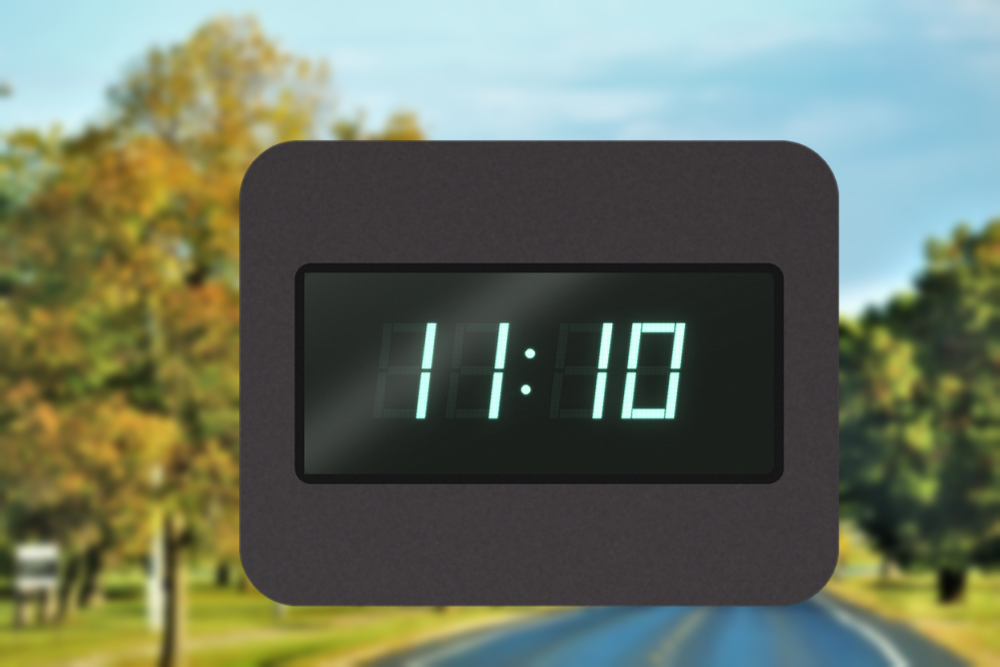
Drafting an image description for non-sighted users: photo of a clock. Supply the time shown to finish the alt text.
11:10
